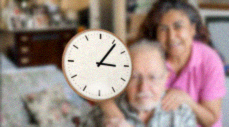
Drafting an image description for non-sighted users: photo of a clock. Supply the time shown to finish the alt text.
3:06
